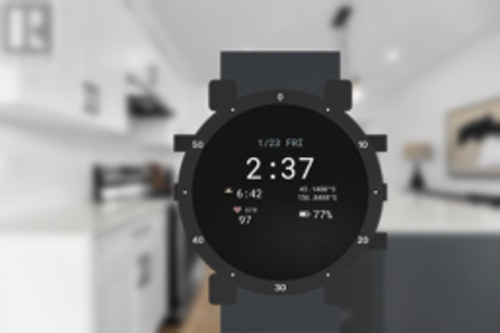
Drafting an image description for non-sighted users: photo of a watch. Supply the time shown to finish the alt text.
2:37
